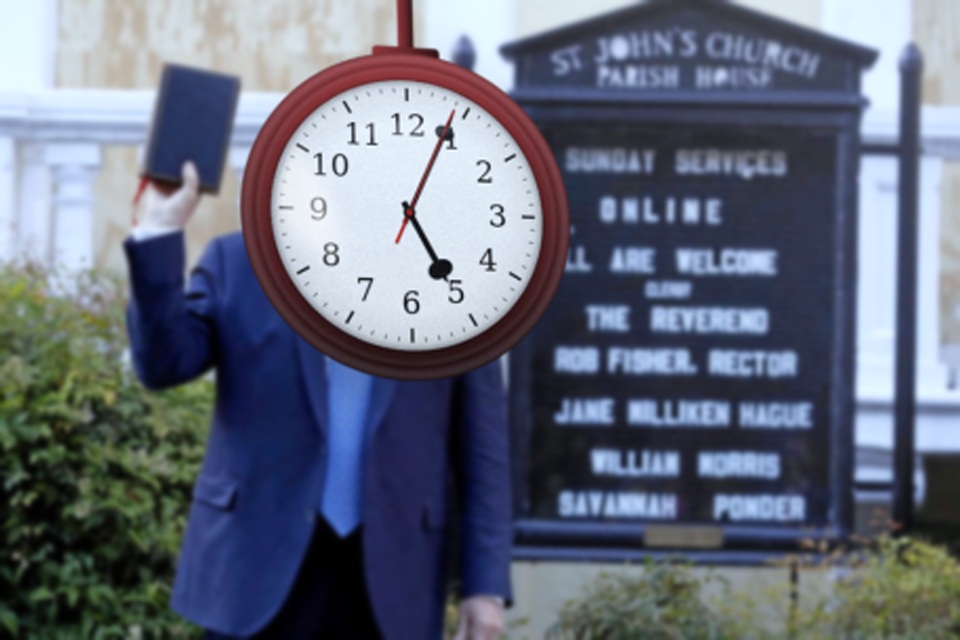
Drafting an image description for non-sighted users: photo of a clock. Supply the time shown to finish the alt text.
5:04:04
